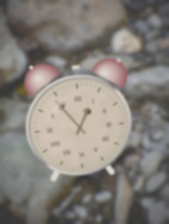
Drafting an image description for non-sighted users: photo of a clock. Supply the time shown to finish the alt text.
12:54
